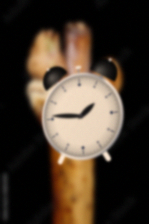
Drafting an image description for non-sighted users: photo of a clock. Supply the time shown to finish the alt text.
1:46
